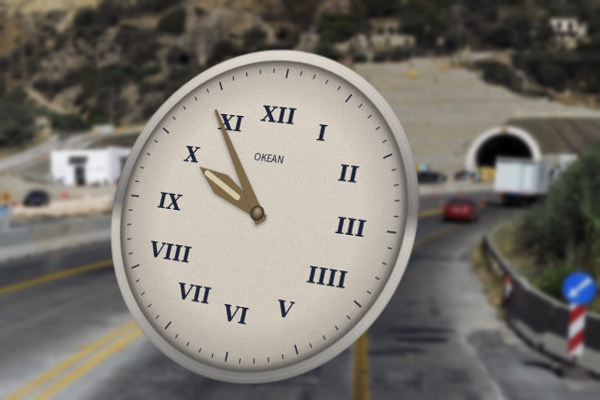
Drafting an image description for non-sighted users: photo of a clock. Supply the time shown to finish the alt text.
9:54
